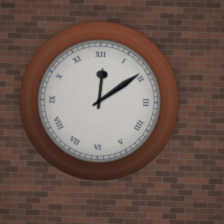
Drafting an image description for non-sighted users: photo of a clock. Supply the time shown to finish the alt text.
12:09
